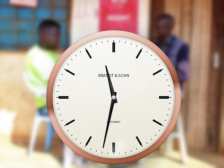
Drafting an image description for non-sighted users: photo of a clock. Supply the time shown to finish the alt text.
11:32
